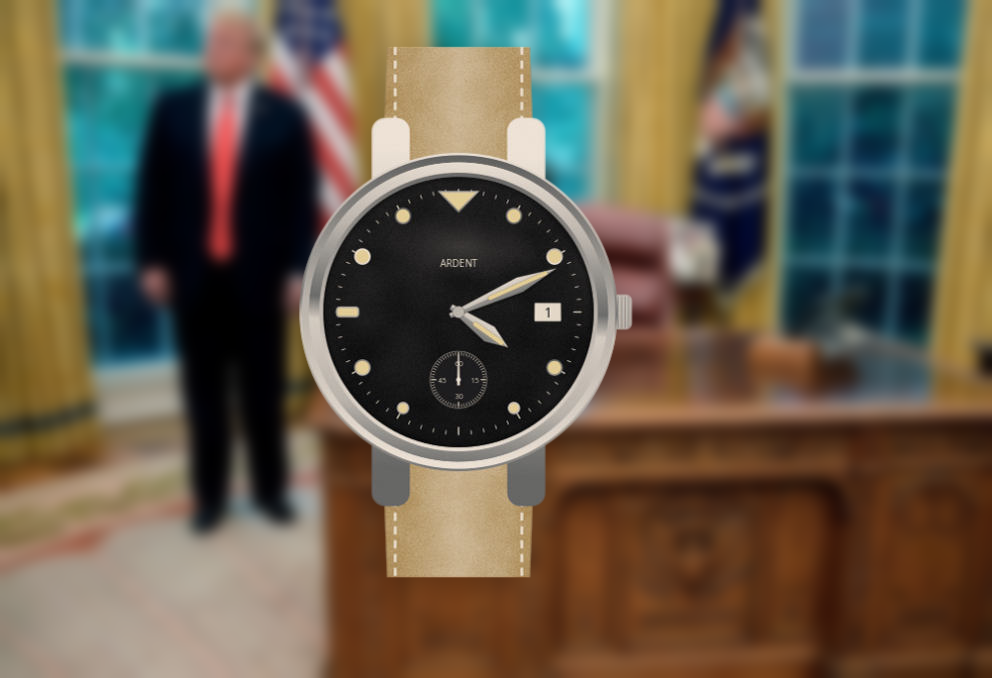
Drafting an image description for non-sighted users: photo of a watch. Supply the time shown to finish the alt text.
4:11
